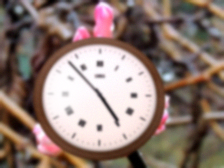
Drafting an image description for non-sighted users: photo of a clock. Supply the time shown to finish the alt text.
4:53
